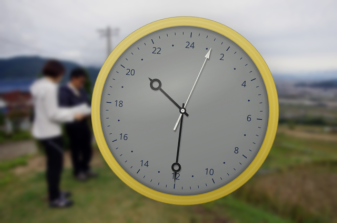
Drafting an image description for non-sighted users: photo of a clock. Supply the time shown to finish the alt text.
20:30:03
